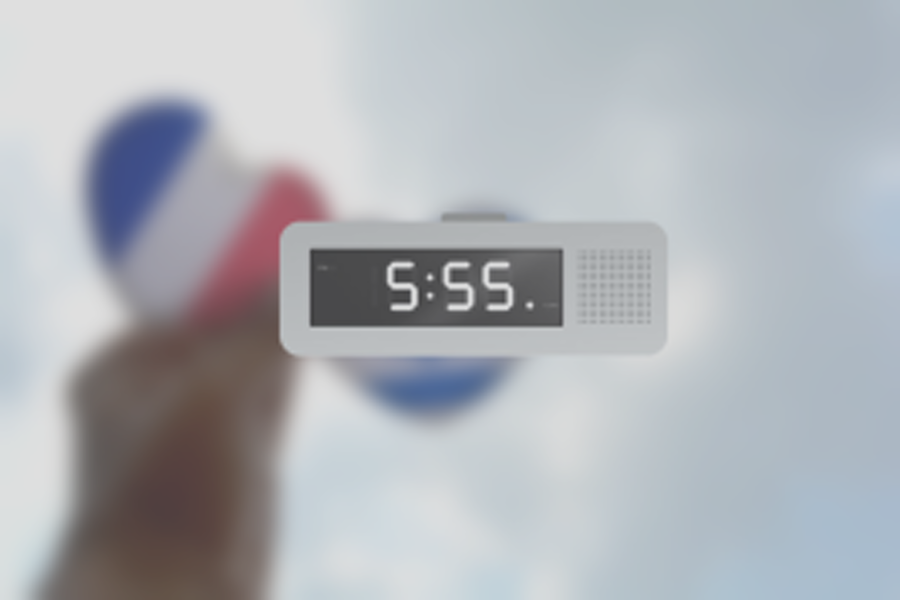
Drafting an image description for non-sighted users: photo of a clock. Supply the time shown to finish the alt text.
5:55
